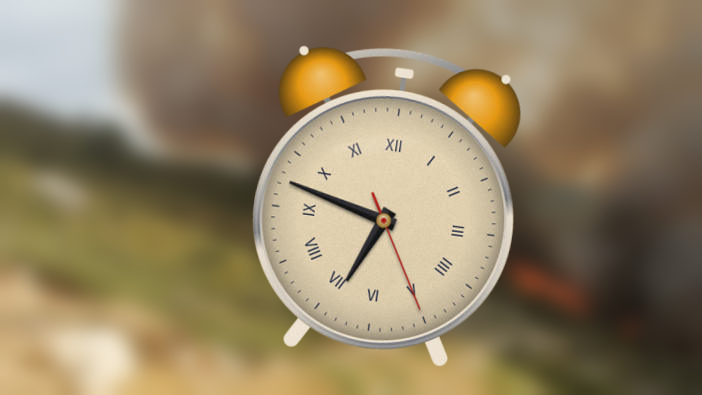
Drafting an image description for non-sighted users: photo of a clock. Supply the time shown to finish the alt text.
6:47:25
